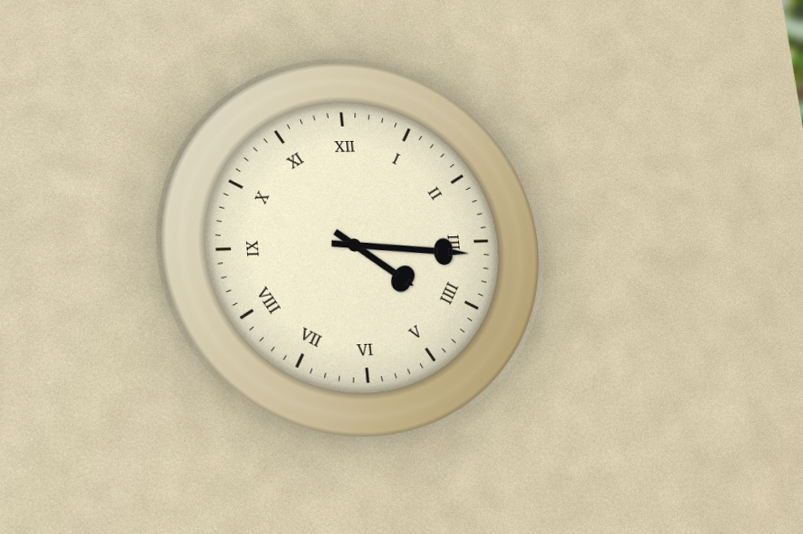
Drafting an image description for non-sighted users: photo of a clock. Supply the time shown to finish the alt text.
4:16
